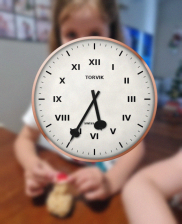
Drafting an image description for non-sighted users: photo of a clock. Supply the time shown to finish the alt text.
5:35
